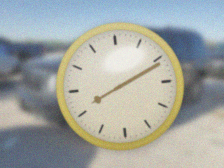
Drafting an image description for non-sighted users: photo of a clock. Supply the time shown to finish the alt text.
8:11
